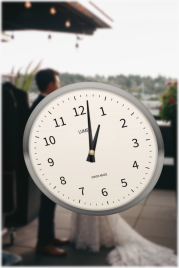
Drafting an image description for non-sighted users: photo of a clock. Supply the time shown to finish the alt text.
1:02
